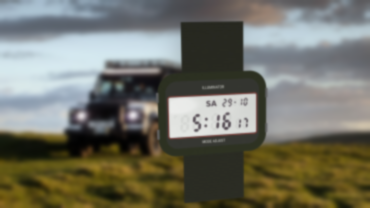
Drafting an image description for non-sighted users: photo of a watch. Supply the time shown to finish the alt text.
5:16:17
